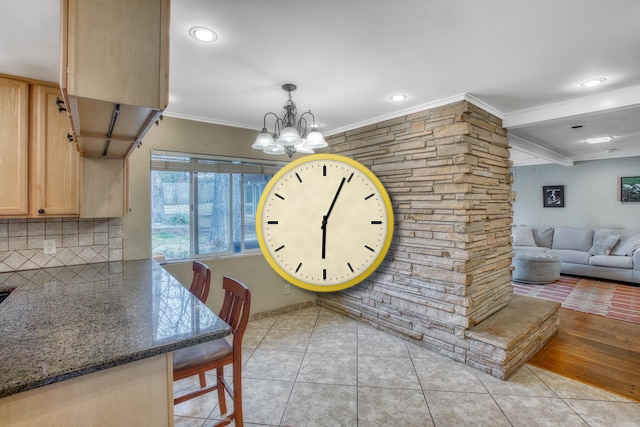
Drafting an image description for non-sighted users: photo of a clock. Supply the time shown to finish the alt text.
6:04
